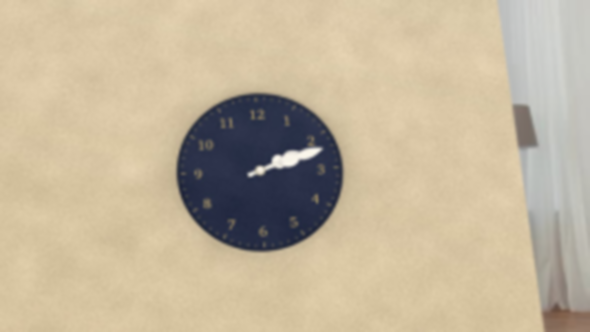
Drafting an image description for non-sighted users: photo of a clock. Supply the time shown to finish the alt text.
2:12
